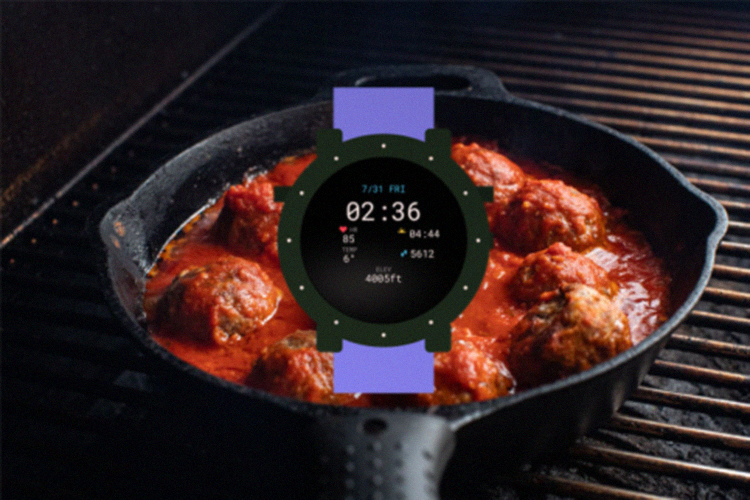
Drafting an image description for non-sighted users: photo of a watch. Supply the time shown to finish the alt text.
2:36
